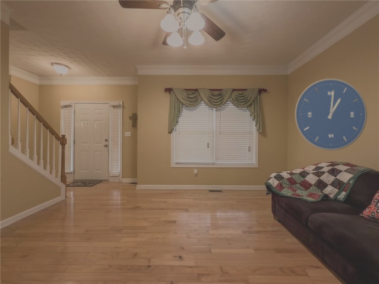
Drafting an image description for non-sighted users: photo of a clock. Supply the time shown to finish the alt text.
1:01
